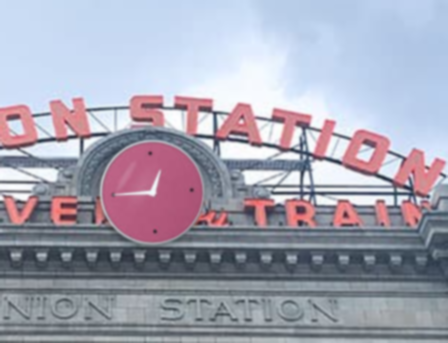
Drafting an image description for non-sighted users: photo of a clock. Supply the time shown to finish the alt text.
12:45
